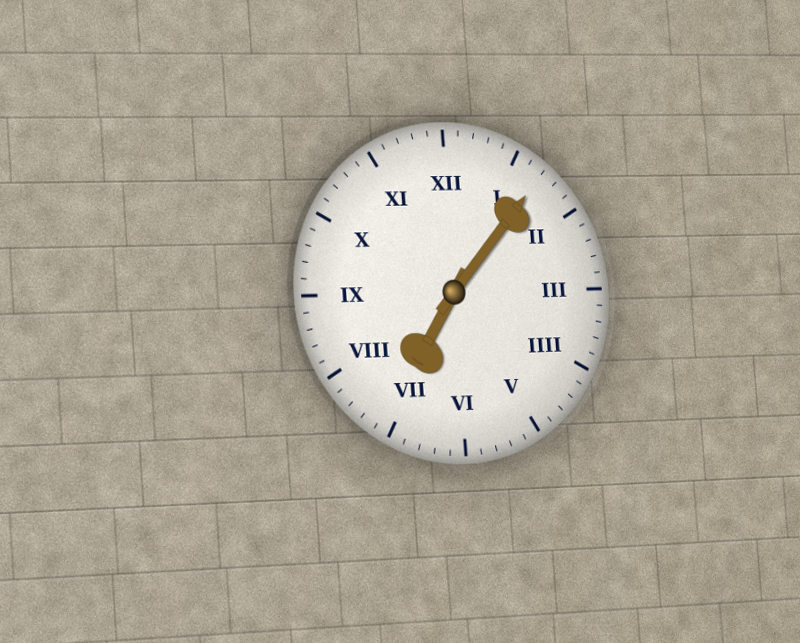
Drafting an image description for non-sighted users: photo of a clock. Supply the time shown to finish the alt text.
7:07
